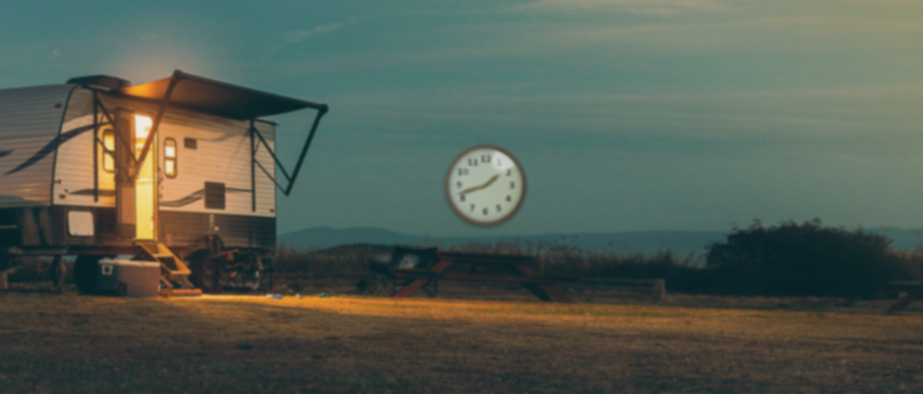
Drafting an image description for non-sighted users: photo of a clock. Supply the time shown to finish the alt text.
1:42
